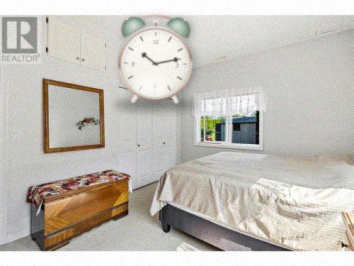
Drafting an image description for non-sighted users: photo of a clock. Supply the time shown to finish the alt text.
10:13
